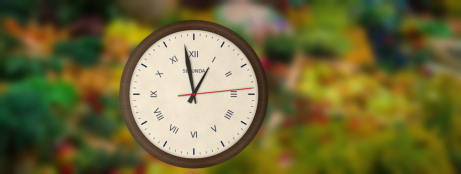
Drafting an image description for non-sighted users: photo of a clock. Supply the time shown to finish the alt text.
12:58:14
